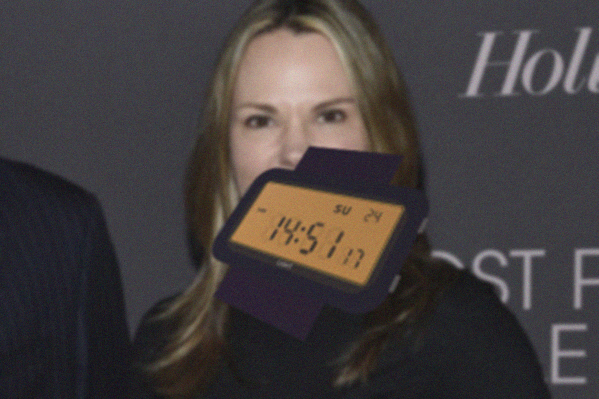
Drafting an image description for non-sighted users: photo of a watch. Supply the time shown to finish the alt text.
14:51:17
